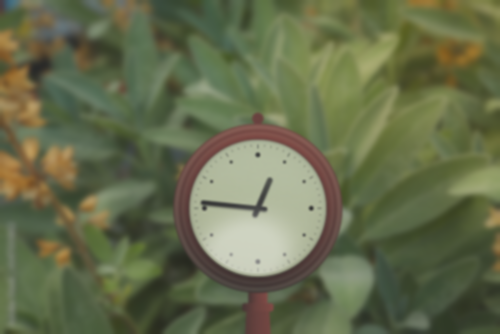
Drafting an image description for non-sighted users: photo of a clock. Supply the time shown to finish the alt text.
12:46
